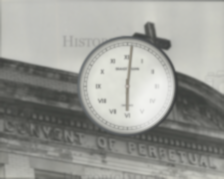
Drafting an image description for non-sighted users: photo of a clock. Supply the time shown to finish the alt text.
6:01
